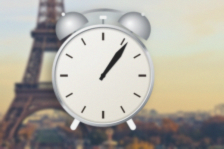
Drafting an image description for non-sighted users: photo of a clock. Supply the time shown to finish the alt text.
1:06
